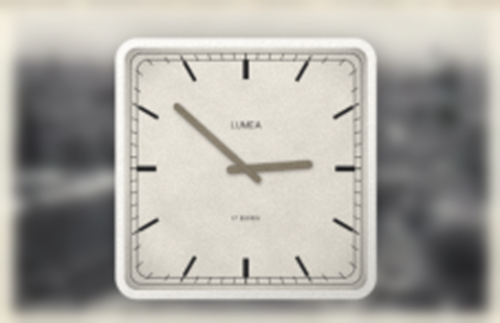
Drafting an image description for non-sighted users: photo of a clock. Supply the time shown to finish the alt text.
2:52
